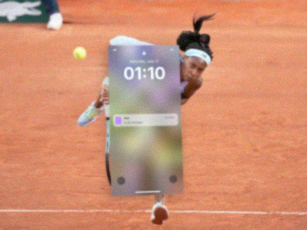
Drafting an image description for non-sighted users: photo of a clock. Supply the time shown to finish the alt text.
1:10
